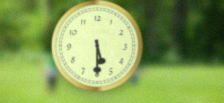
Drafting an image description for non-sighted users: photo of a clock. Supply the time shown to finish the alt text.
5:30
